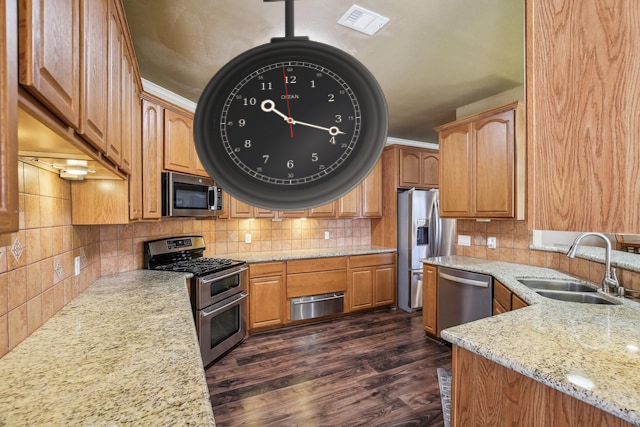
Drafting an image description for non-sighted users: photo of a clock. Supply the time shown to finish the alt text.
10:17:59
